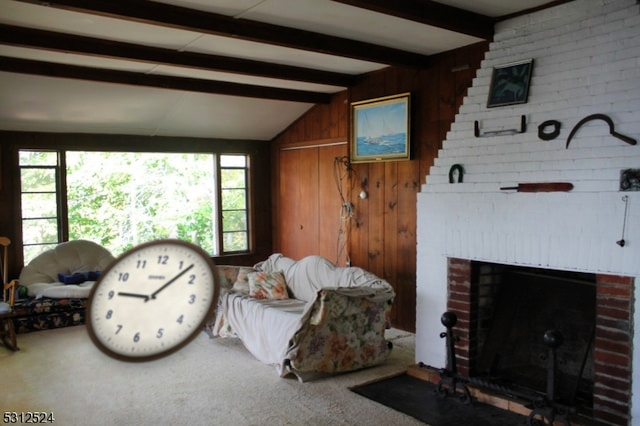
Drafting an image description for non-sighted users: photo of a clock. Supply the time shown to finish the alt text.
9:07
